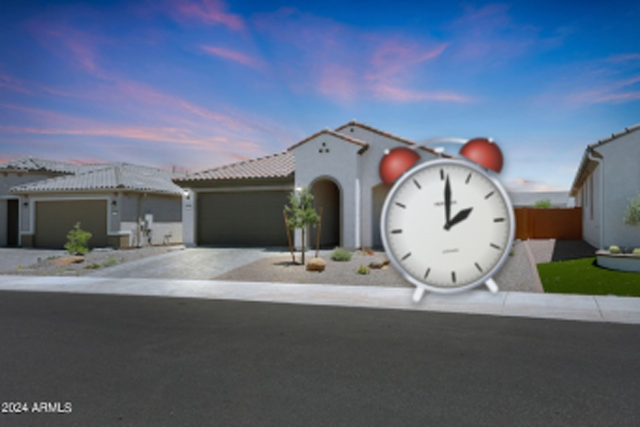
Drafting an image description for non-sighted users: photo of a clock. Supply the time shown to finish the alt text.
2:01
